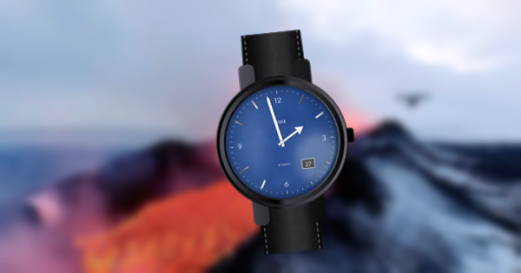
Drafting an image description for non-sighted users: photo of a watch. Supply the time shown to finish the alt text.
1:58
